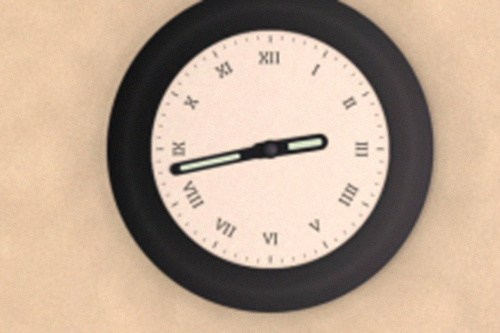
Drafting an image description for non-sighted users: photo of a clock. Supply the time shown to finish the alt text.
2:43
